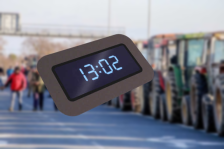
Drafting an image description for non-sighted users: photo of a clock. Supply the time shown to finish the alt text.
13:02
